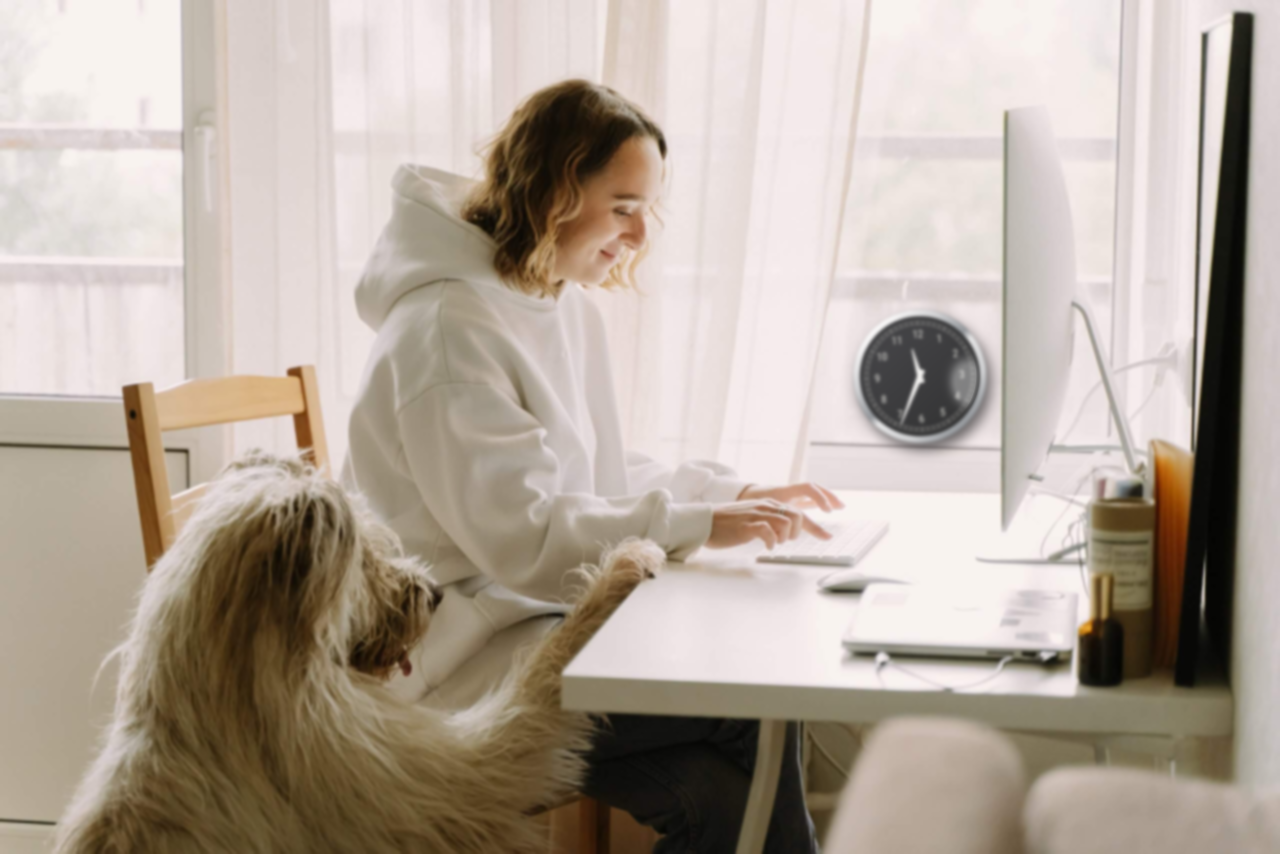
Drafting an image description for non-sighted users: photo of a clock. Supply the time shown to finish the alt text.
11:34
